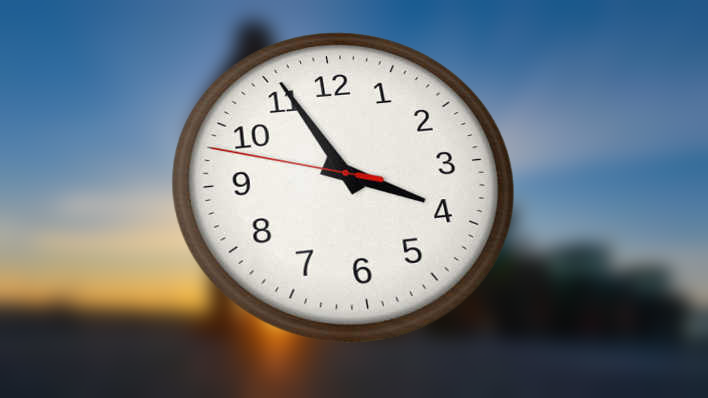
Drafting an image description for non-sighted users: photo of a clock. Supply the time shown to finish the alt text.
3:55:48
